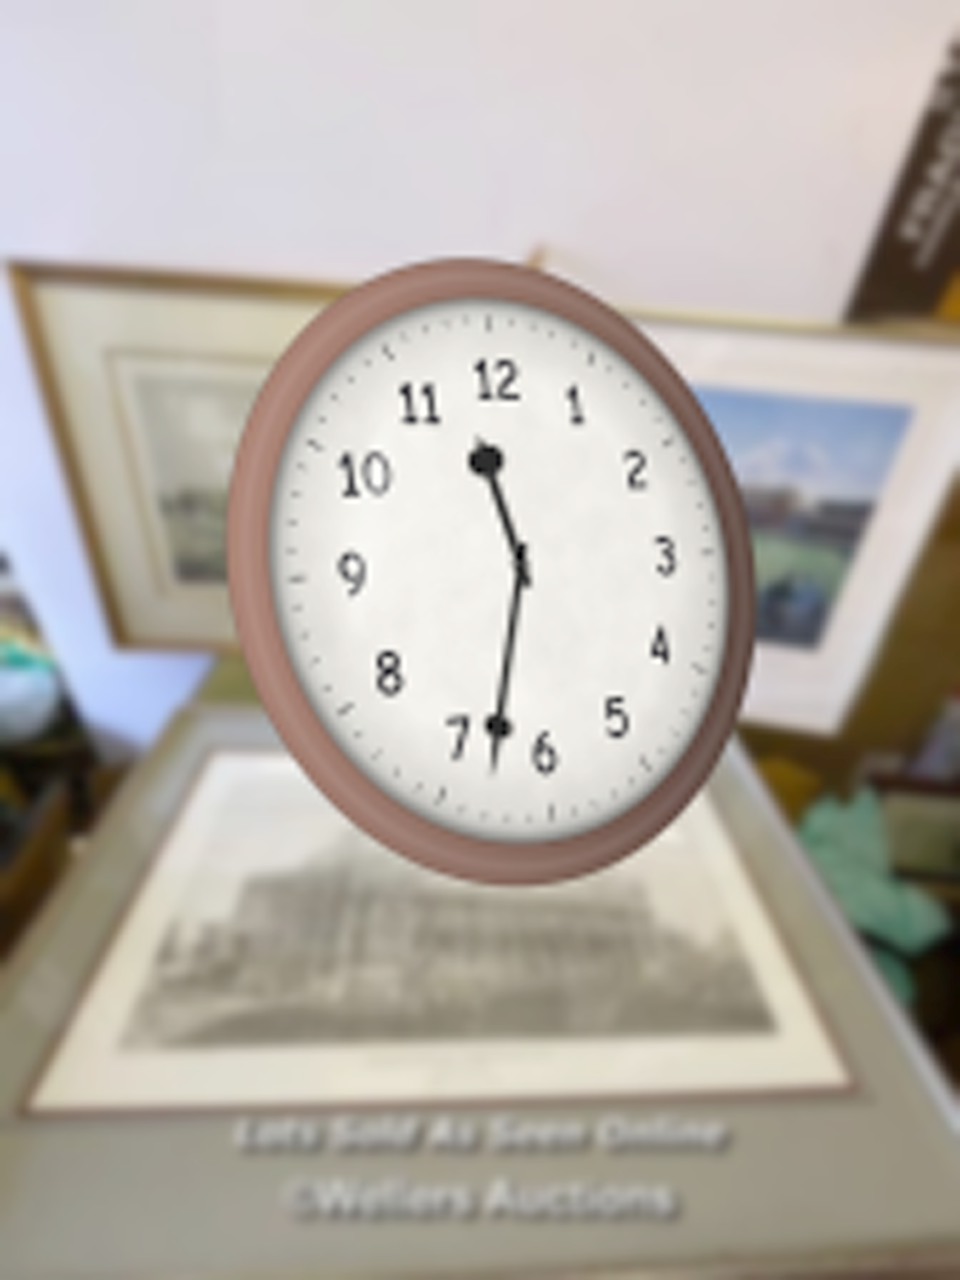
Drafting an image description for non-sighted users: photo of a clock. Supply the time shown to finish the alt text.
11:33
